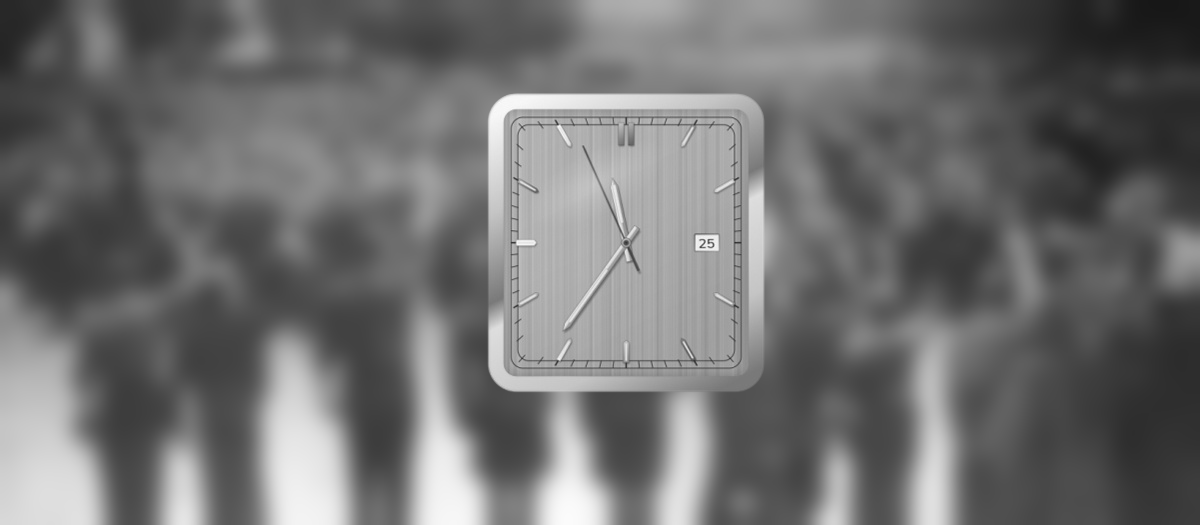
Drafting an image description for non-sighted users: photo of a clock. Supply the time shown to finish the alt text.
11:35:56
